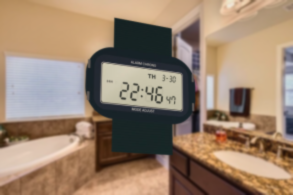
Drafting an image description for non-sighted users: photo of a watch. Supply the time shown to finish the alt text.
22:46
